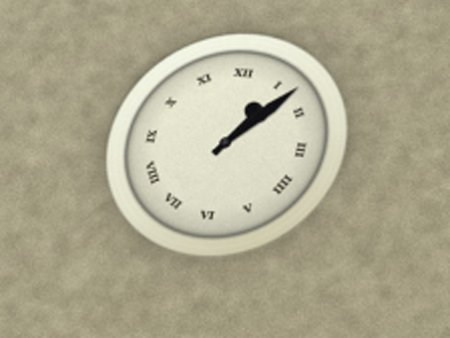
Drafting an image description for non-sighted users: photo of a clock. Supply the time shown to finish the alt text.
1:07
